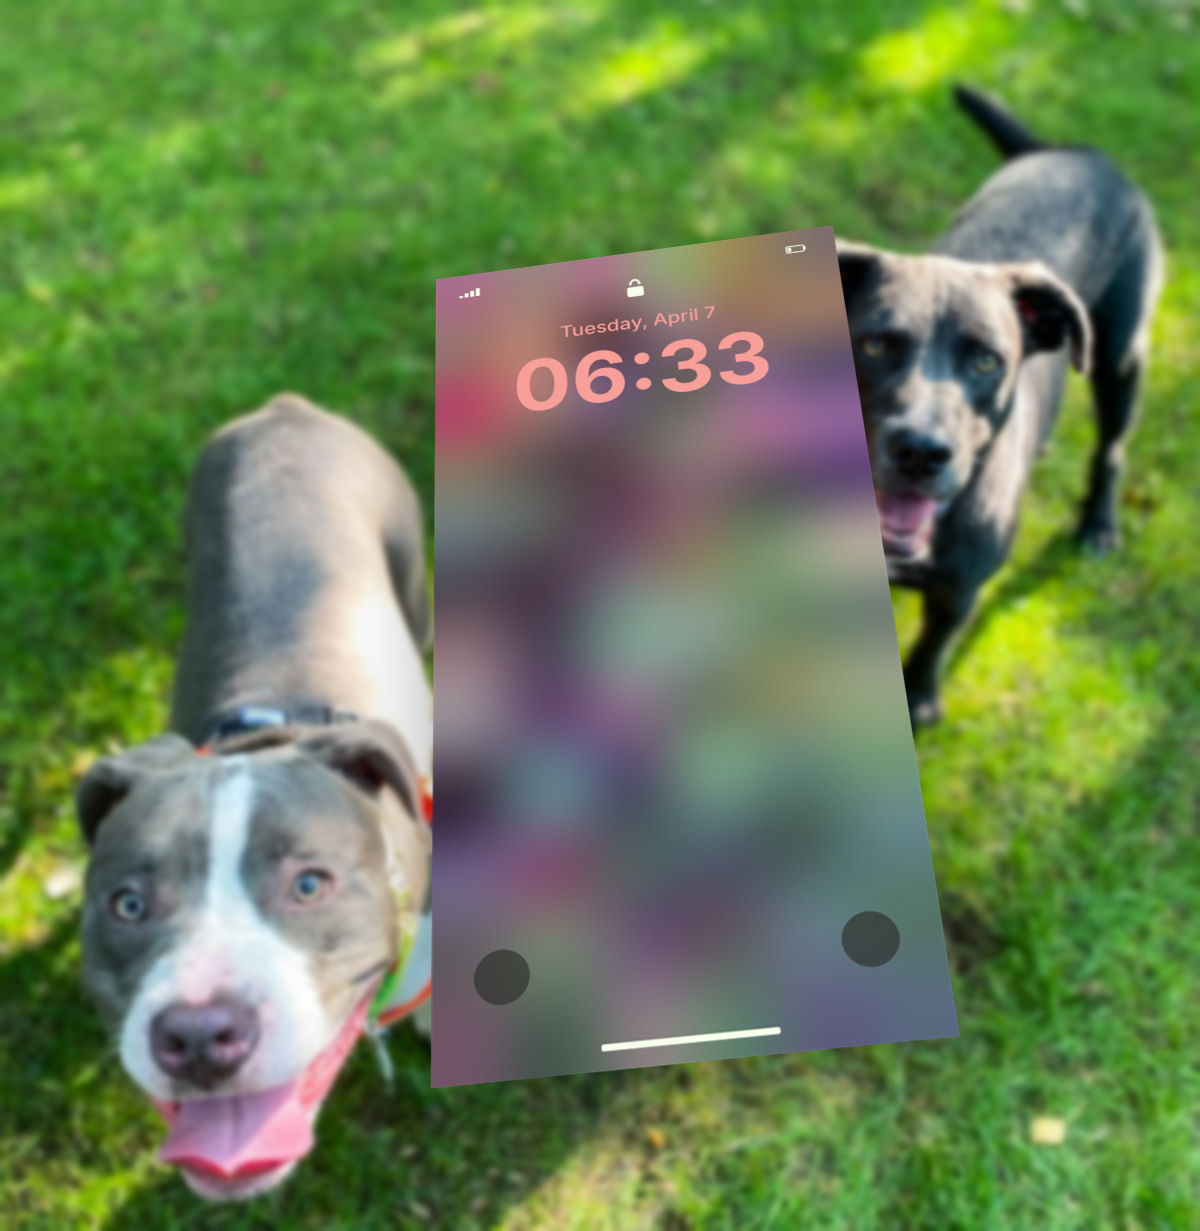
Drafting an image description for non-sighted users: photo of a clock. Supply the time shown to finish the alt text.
6:33
